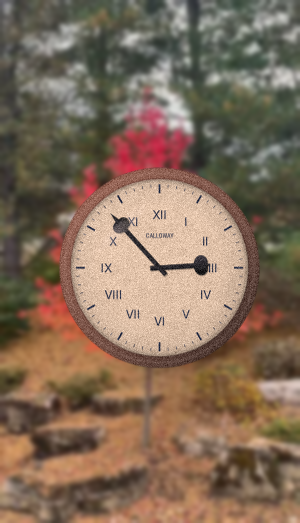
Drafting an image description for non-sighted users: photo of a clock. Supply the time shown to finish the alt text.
2:53
